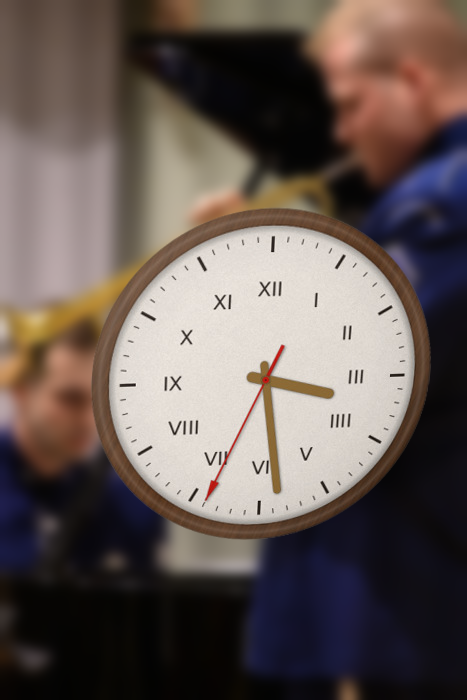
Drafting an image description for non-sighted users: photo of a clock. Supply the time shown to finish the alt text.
3:28:34
